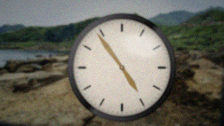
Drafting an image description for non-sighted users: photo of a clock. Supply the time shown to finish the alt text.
4:54
